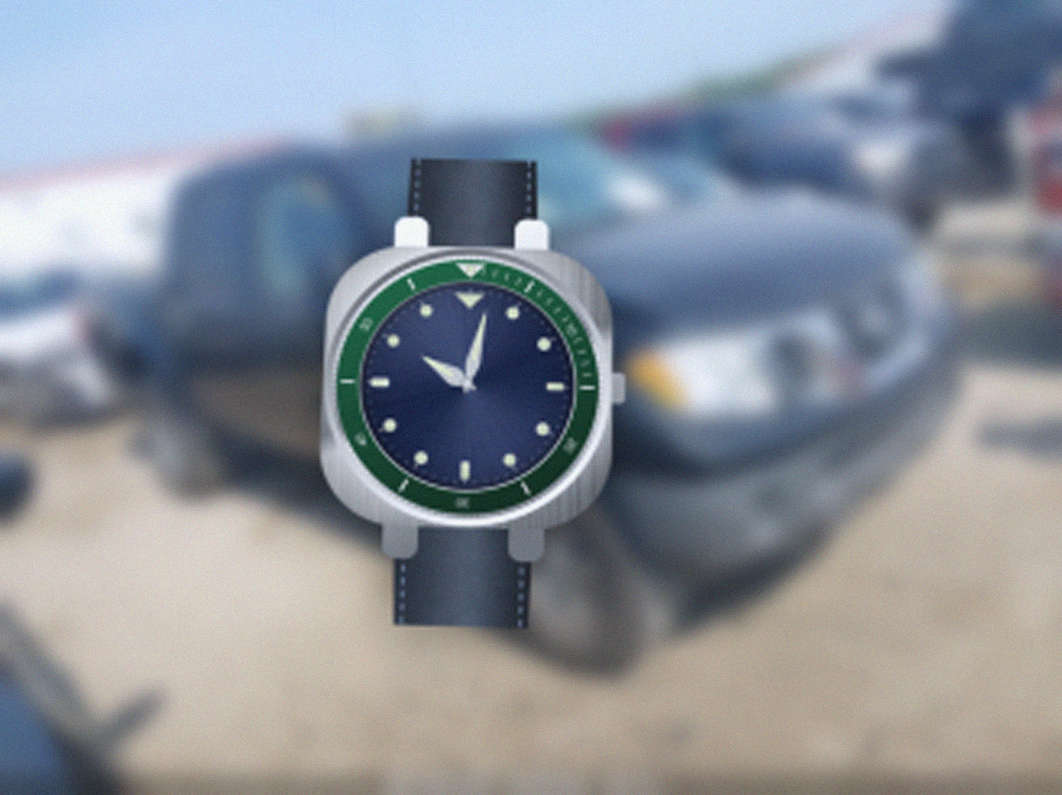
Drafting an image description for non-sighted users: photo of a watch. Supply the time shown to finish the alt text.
10:02
